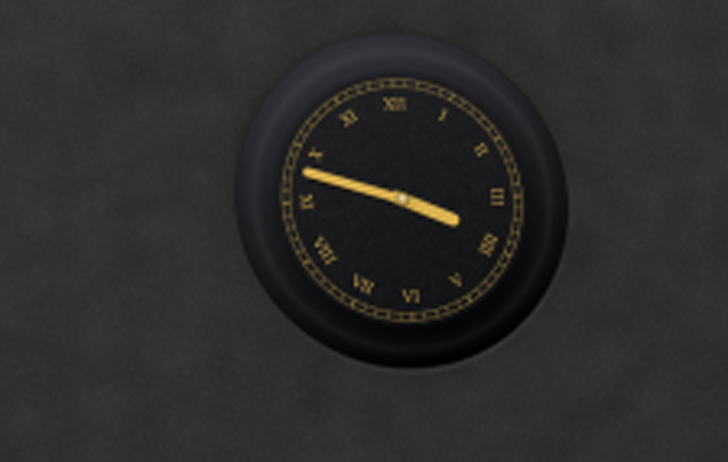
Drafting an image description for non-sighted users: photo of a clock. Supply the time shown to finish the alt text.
3:48
